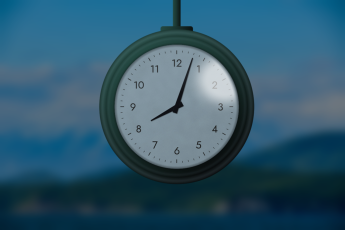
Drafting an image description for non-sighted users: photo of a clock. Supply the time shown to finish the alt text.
8:03
